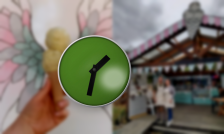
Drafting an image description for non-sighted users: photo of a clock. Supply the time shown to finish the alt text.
1:32
